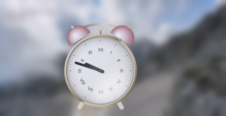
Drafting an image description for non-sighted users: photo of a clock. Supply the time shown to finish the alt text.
9:48
